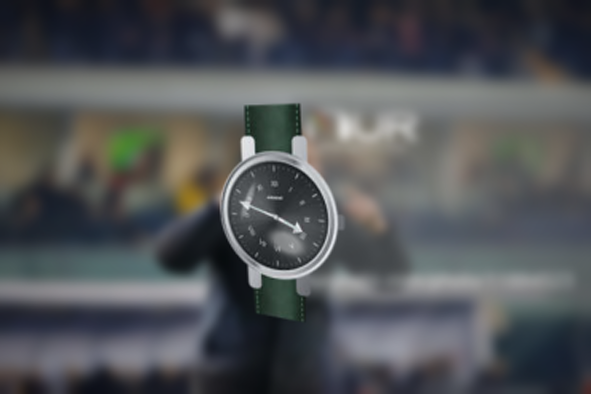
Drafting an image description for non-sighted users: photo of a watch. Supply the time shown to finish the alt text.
3:48
